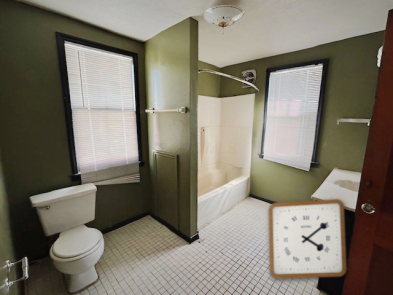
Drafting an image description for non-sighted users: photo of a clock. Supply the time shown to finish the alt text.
4:09
